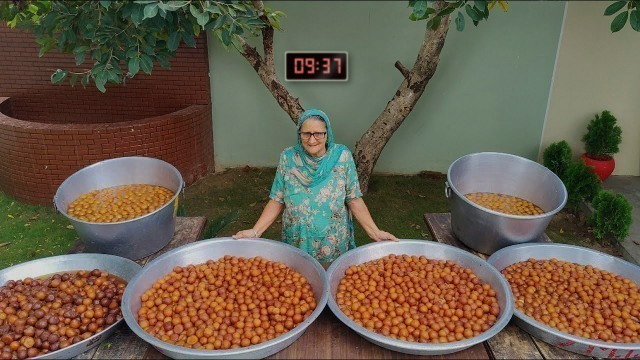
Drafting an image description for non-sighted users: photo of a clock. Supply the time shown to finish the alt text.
9:37
